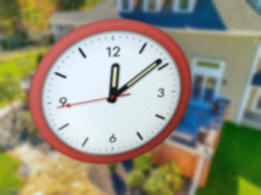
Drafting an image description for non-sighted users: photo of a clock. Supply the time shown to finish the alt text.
12:08:44
